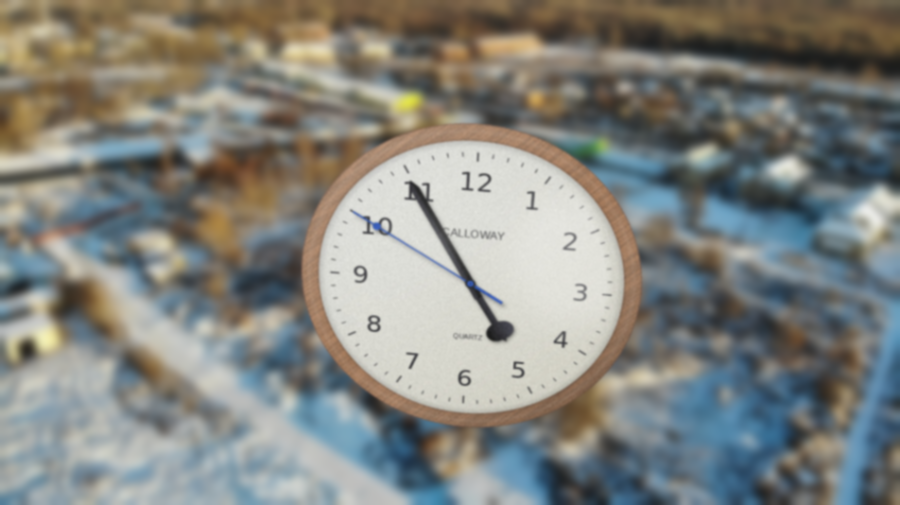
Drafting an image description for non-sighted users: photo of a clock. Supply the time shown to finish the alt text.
4:54:50
